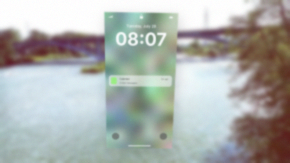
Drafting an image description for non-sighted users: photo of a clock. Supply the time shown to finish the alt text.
8:07
